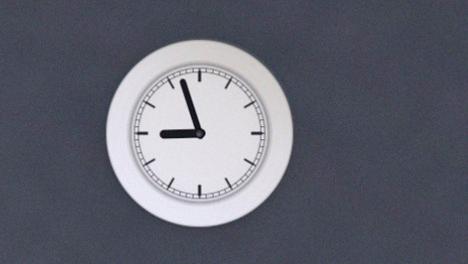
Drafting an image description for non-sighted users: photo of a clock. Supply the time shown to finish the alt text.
8:57
